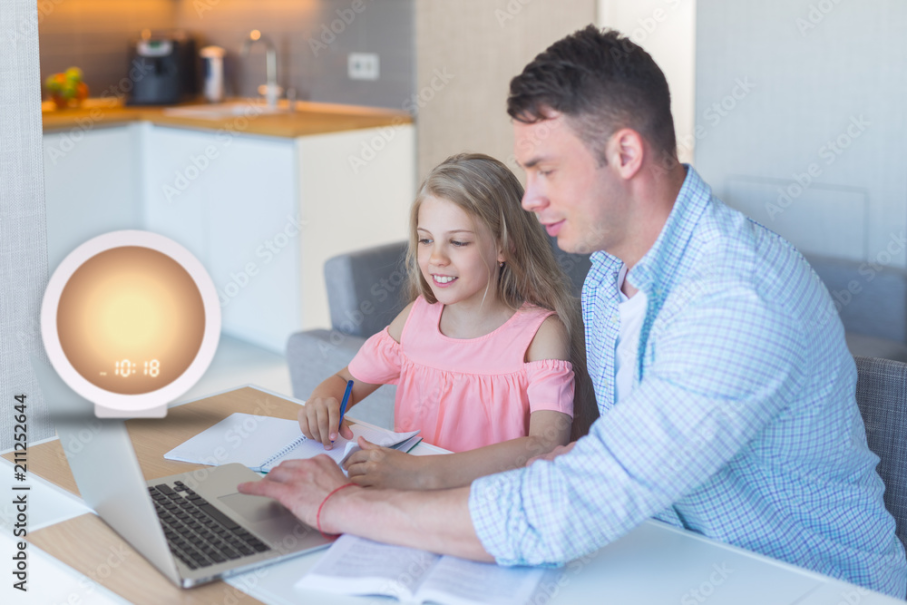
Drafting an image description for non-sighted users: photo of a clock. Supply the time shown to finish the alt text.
10:18
